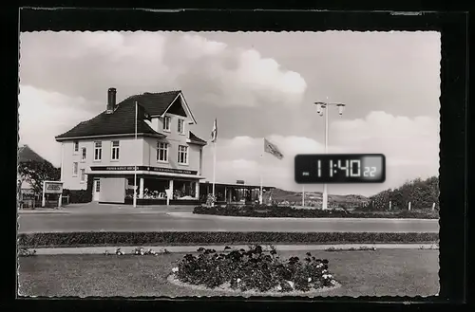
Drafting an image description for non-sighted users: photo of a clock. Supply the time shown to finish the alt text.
11:40:22
